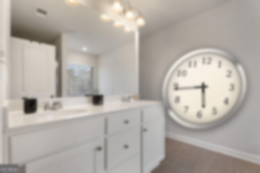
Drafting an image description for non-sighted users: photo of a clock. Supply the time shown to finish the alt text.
5:44
